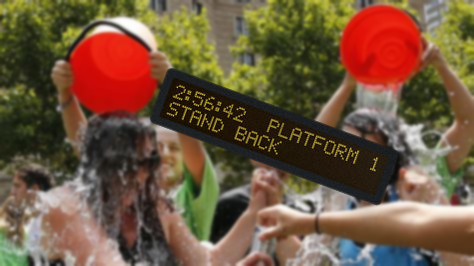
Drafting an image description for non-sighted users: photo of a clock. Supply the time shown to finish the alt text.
2:56:42
